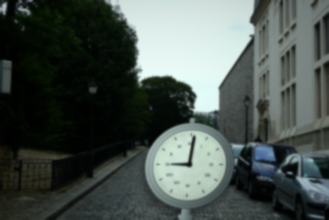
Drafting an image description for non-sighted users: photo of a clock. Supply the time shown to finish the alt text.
9:01
